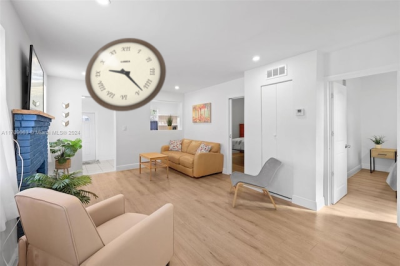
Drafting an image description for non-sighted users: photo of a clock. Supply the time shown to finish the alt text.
9:23
